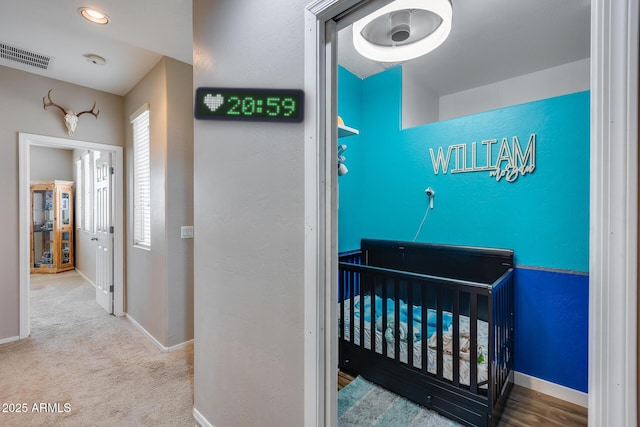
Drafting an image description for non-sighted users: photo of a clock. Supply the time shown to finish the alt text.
20:59
